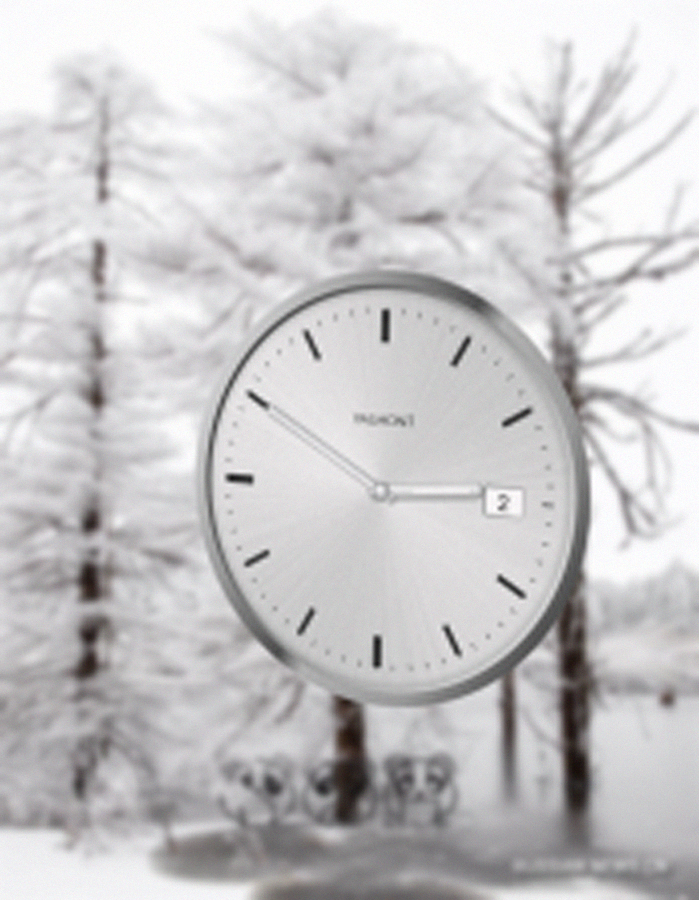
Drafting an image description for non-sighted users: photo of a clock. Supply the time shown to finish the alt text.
2:50
